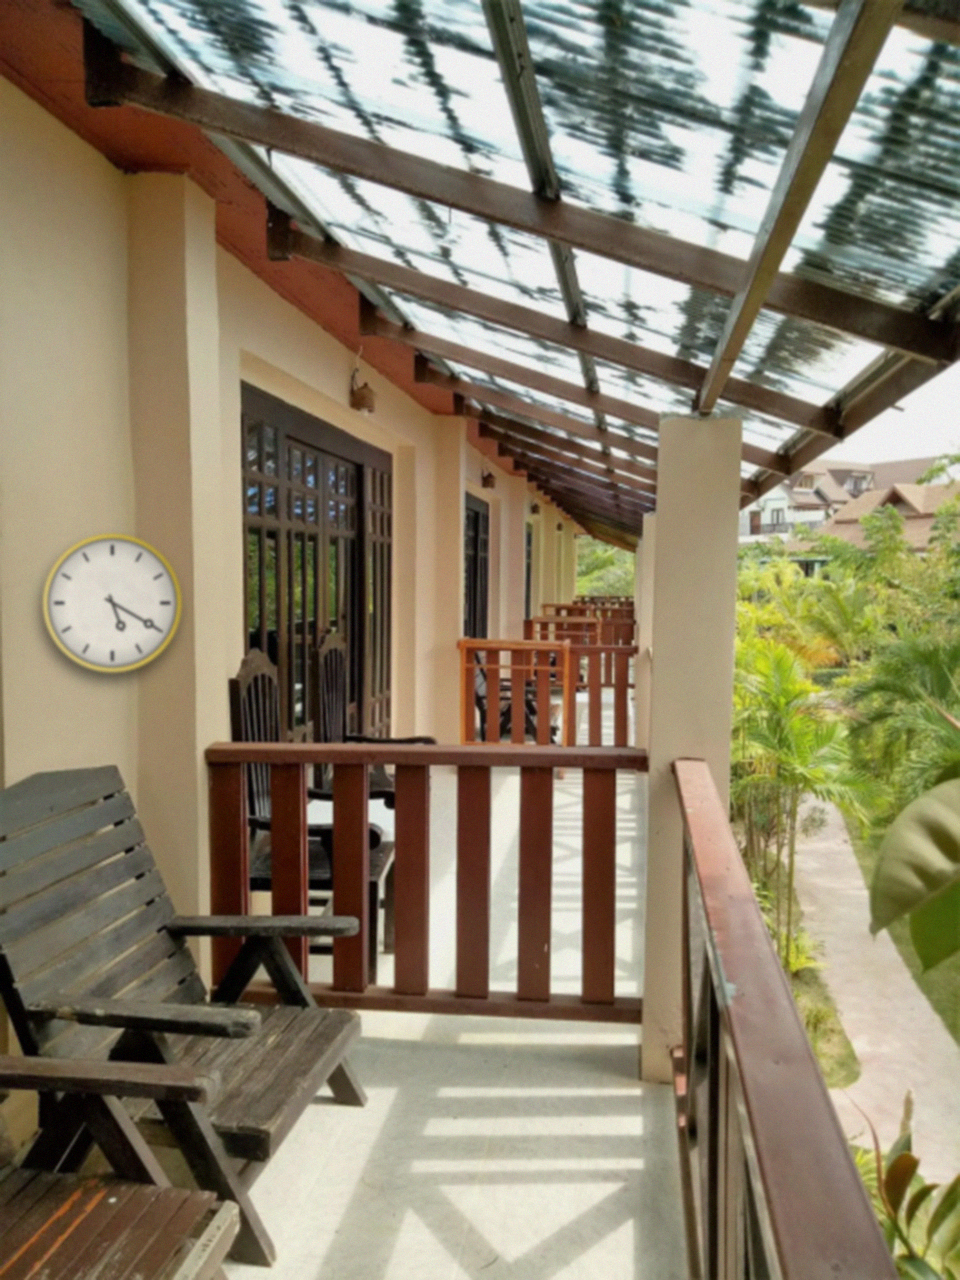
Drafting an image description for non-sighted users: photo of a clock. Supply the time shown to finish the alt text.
5:20
